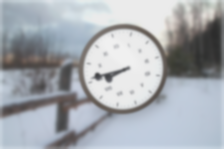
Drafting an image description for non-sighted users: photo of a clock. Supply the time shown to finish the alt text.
8:46
